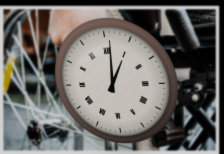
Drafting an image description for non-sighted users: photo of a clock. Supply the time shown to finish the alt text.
1:01
